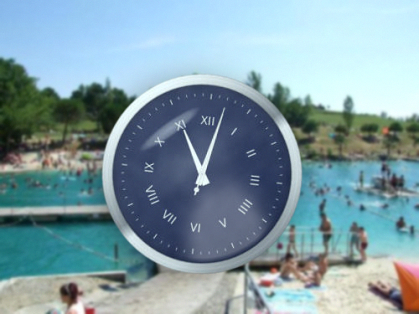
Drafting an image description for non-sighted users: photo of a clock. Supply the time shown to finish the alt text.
11:02:02
